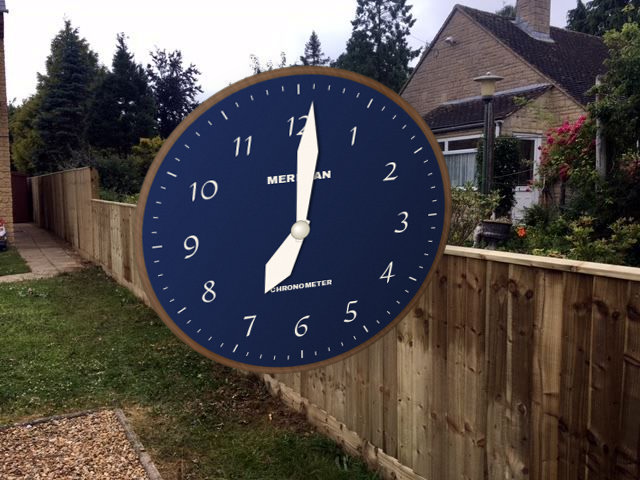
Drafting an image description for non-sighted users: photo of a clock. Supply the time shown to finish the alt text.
7:01
